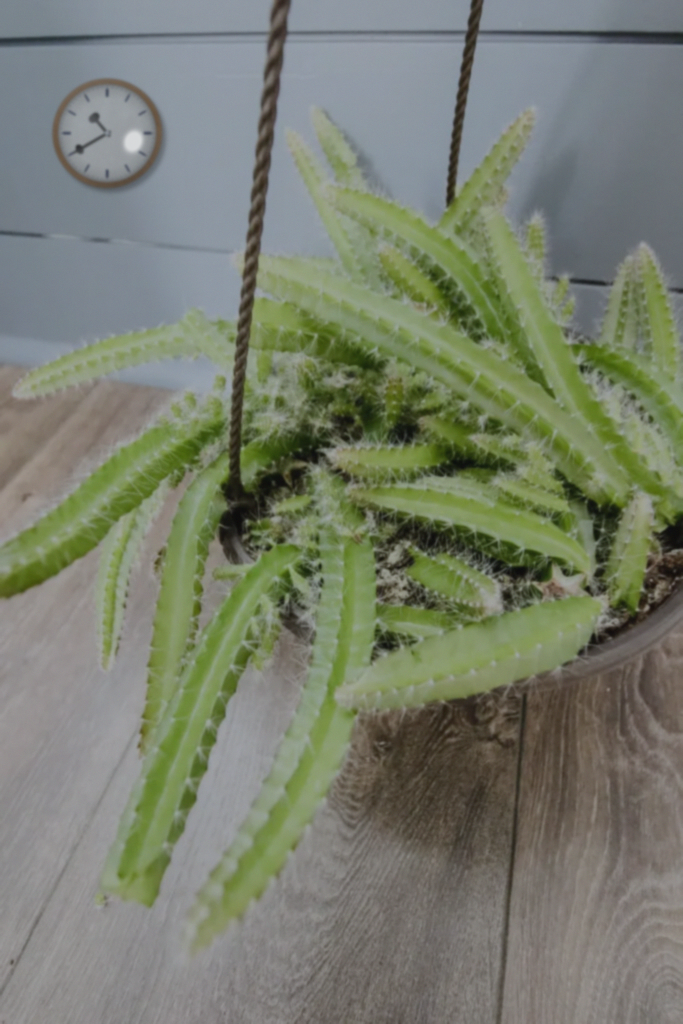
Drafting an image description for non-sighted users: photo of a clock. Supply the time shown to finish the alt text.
10:40
